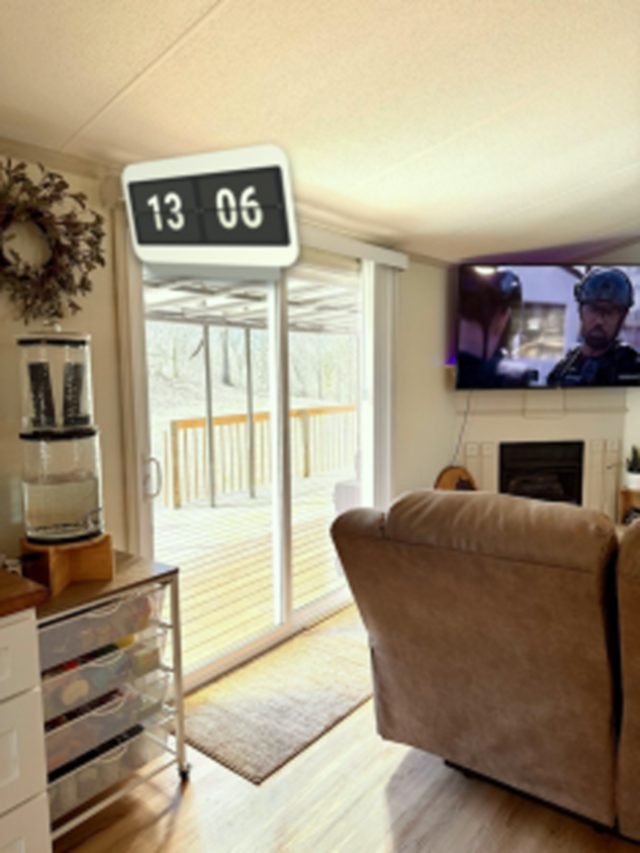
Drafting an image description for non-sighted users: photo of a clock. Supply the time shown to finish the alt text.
13:06
